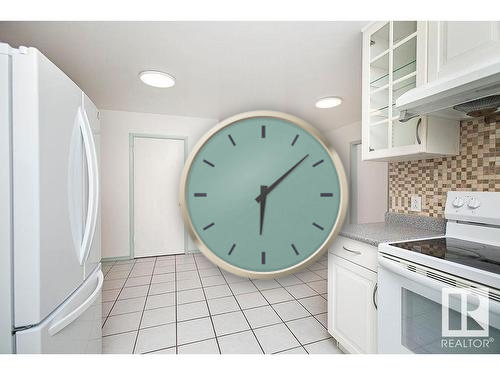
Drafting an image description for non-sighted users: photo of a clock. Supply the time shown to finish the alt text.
6:08
